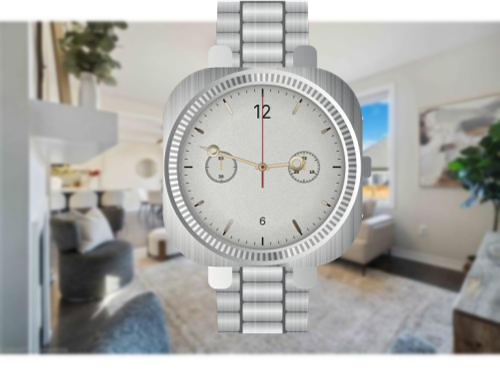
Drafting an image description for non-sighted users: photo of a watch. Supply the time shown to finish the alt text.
2:48
